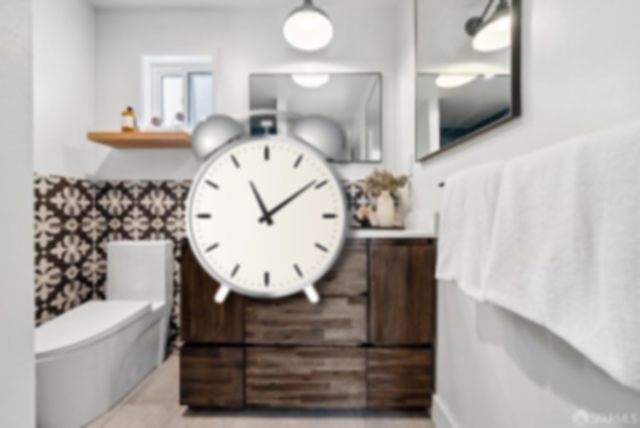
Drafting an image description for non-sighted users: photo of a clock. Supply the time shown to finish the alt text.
11:09
